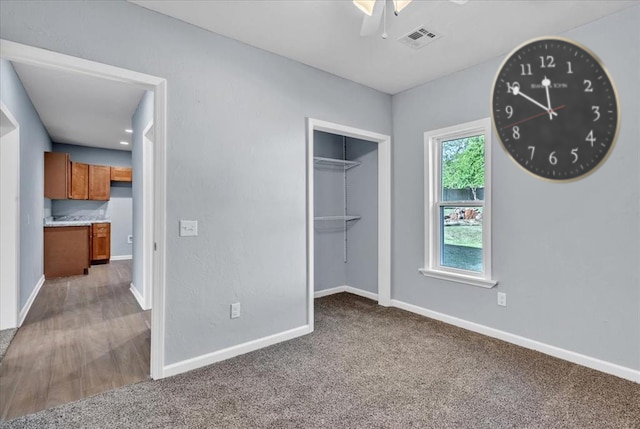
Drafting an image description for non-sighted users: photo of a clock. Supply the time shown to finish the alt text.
11:49:42
